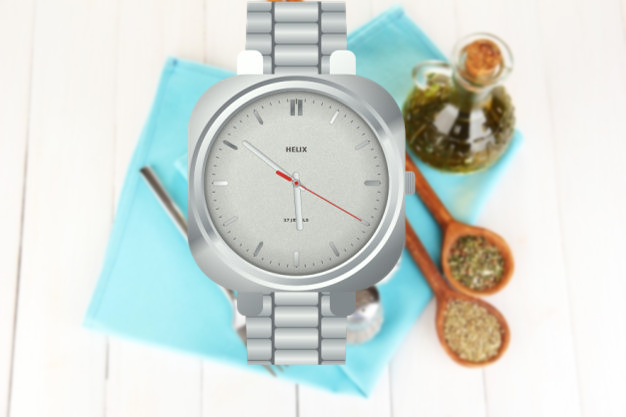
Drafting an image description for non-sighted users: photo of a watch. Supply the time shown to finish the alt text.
5:51:20
